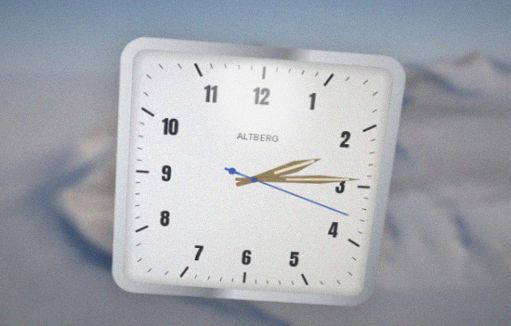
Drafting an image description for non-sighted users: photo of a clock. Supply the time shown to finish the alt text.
2:14:18
